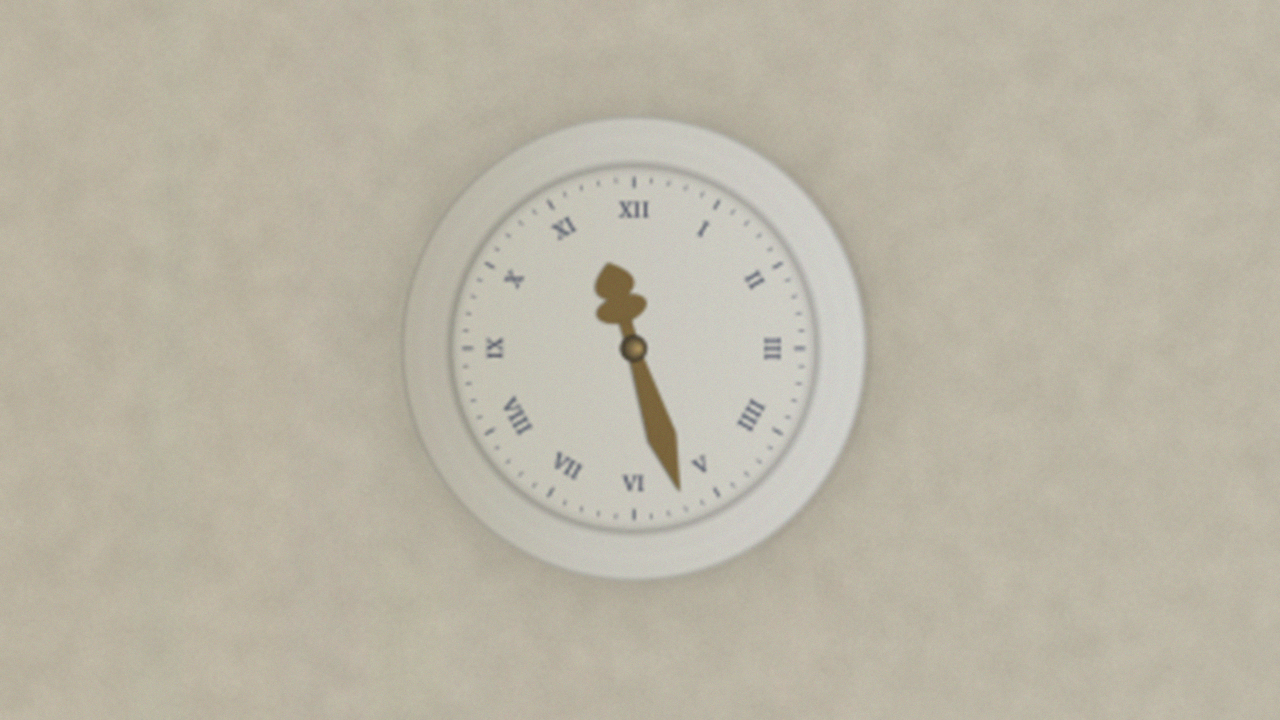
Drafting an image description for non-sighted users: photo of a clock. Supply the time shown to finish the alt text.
11:27
